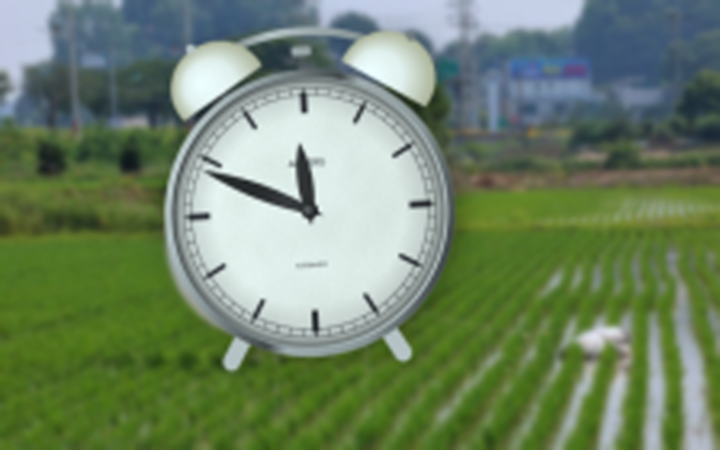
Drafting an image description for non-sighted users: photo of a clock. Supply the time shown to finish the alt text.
11:49
